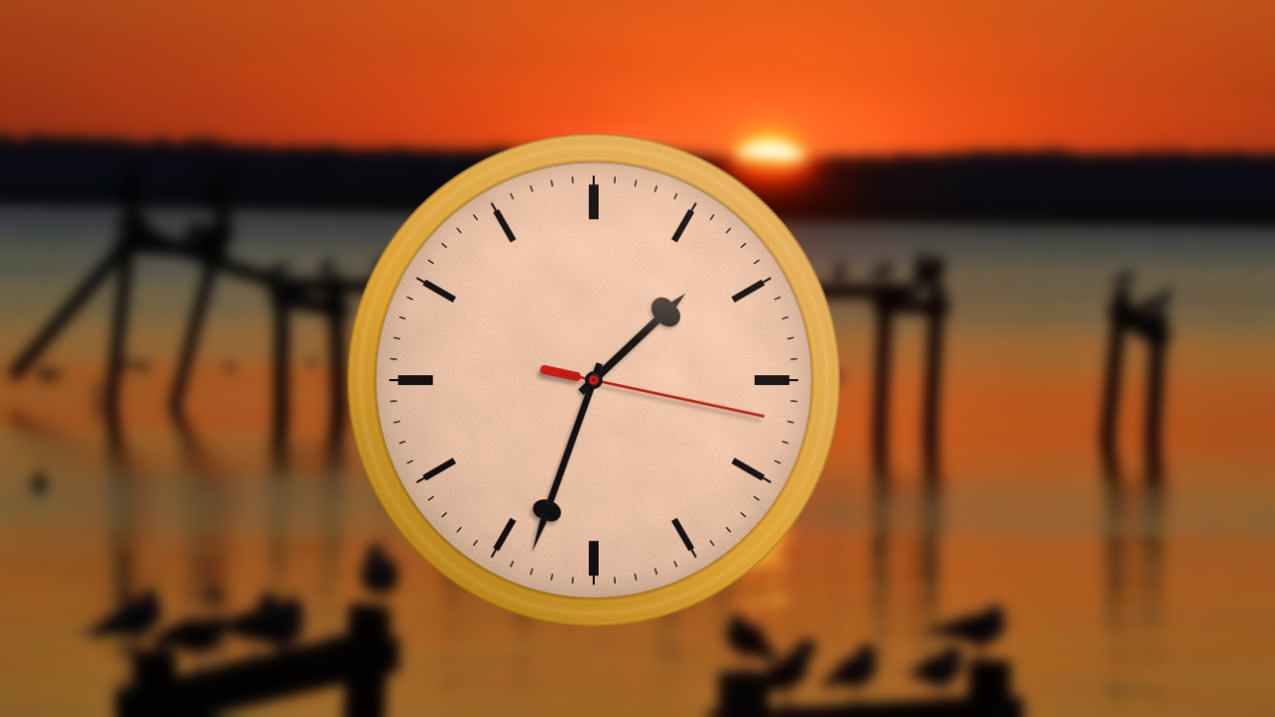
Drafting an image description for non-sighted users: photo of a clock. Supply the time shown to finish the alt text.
1:33:17
